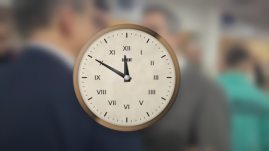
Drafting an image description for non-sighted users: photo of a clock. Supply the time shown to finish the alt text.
11:50
